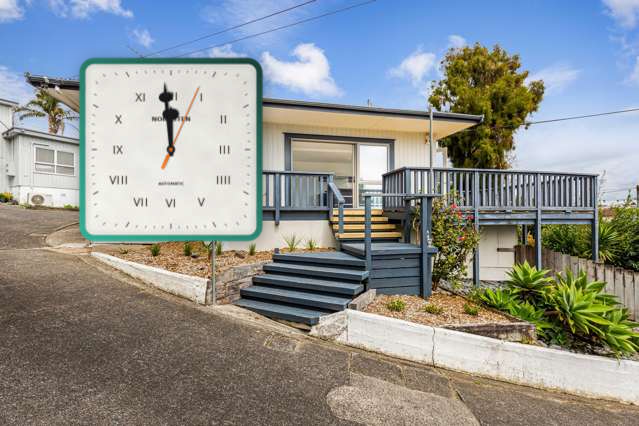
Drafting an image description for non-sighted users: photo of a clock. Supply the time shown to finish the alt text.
11:59:04
